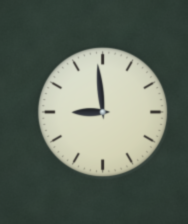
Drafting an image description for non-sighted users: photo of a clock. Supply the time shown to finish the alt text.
8:59
